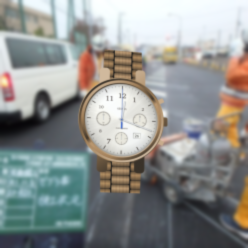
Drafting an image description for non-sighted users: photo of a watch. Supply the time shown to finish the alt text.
12:18
